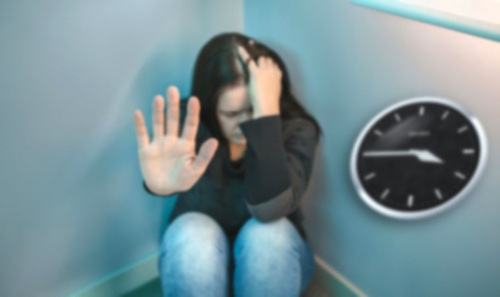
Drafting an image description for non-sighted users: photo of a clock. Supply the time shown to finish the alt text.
3:45
